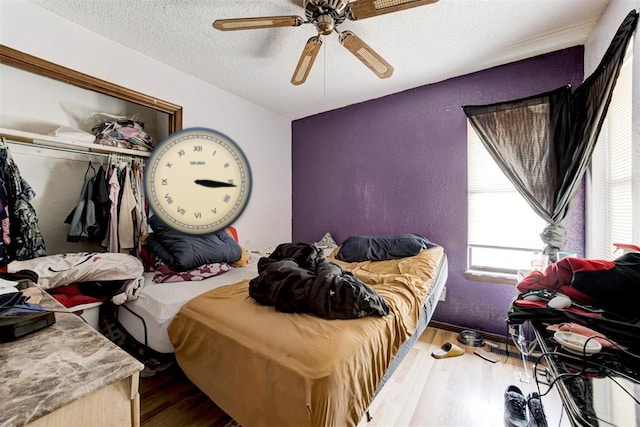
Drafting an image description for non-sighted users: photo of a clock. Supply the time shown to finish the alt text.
3:16
